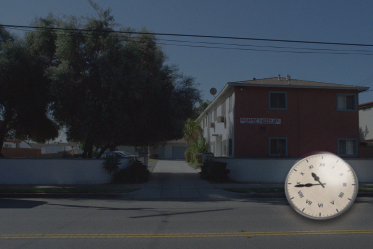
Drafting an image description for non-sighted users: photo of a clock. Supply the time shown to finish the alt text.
10:44
